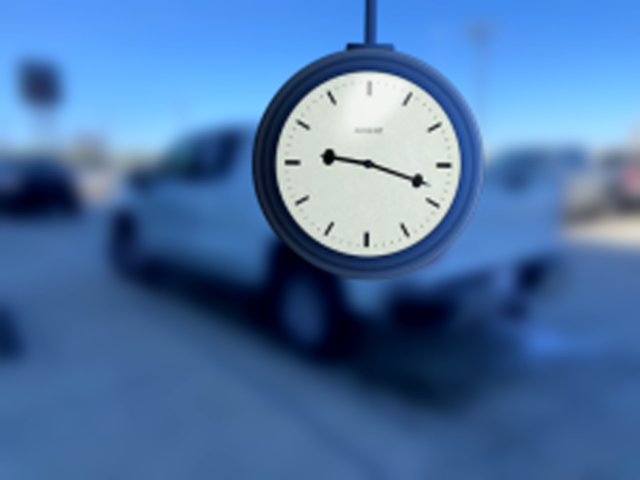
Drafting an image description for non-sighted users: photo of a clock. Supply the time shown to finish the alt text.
9:18
